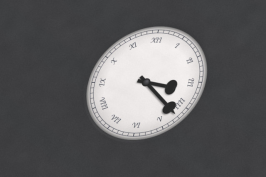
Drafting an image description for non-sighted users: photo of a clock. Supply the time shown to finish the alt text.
3:22
